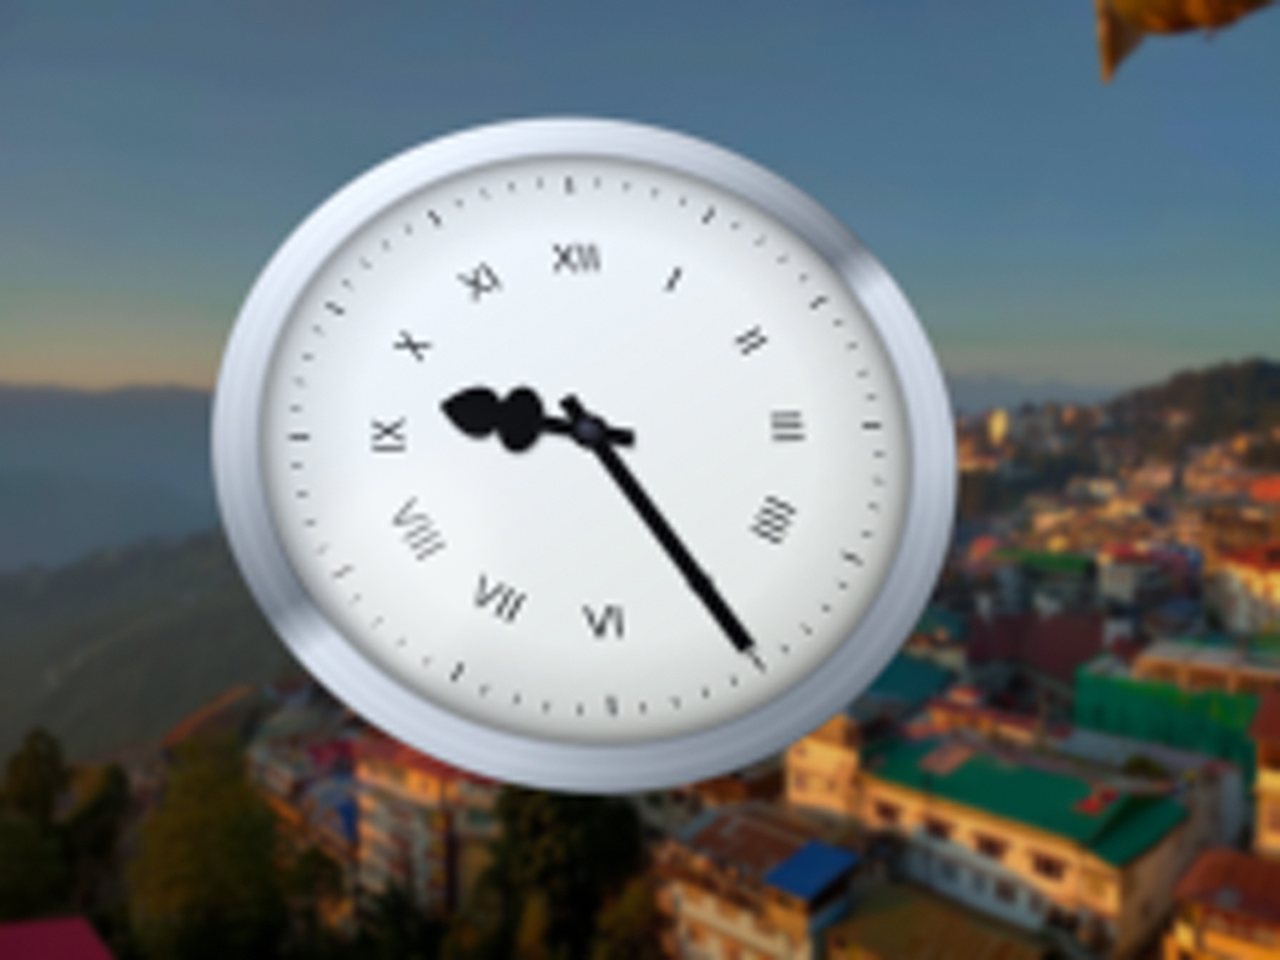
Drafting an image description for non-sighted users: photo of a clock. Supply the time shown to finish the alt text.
9:25
